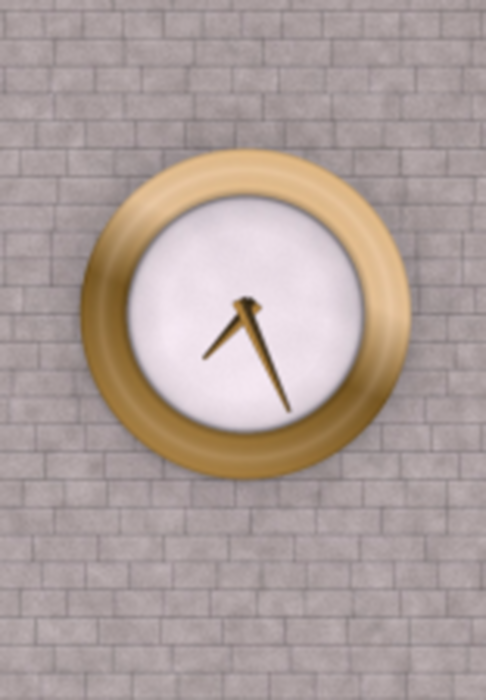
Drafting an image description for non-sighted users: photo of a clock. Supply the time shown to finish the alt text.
7:26
